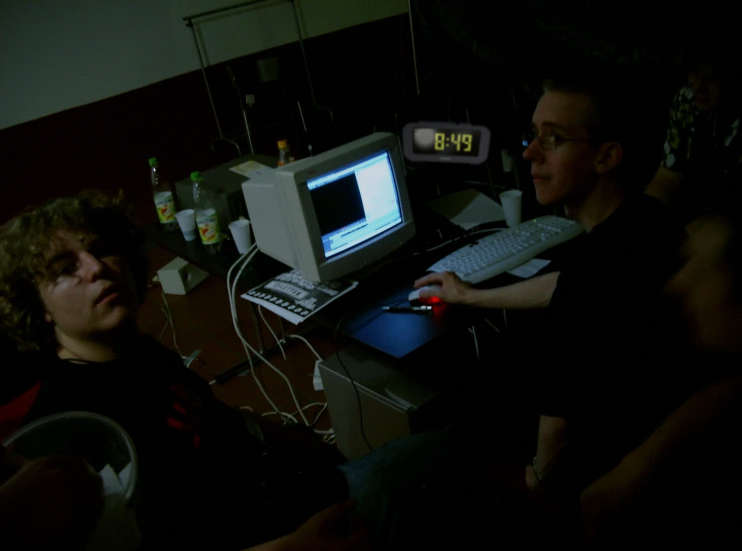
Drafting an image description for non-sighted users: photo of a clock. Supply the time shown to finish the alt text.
8:49
